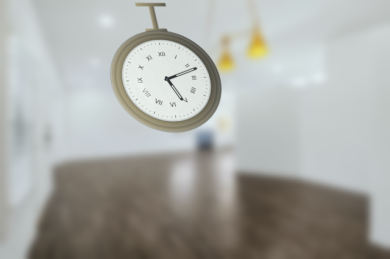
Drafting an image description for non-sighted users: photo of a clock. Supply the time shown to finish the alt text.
5:12
